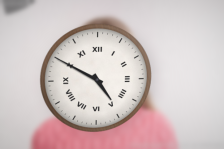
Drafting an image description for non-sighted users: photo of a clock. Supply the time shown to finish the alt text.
4:50
